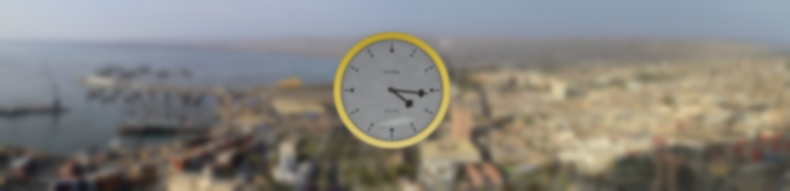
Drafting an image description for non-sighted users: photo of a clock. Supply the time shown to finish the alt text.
4:16
